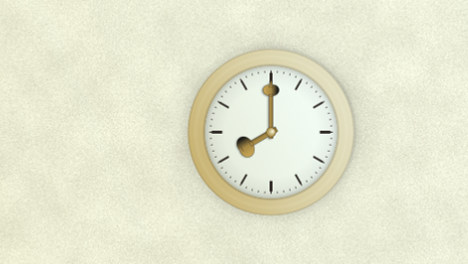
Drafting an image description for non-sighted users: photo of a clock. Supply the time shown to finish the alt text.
8:00
